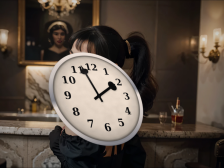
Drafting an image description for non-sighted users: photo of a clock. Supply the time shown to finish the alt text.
1:57
